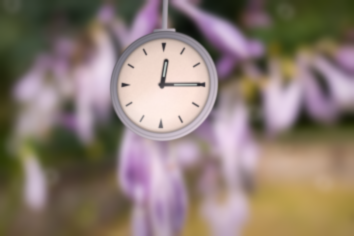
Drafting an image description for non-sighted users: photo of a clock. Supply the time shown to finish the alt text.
12:15
